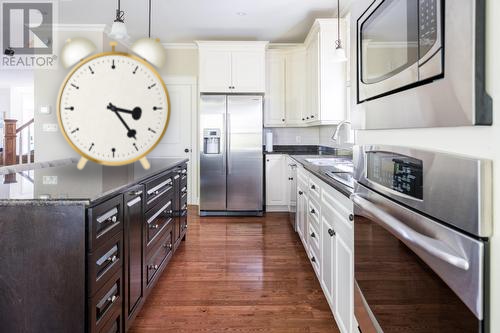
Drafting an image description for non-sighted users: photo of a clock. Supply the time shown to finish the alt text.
3:24
